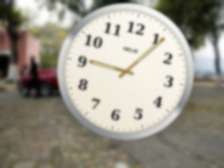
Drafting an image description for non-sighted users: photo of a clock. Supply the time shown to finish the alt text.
9:06
